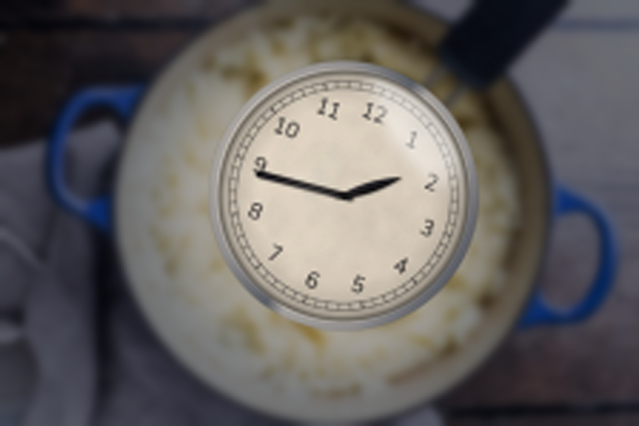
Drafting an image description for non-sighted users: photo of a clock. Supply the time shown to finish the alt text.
1:44
